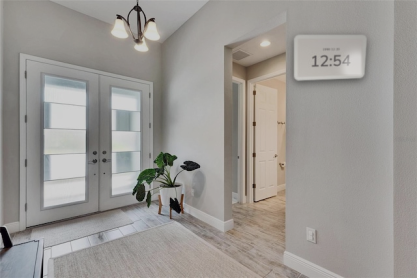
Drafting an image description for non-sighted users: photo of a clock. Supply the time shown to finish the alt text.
12:54
